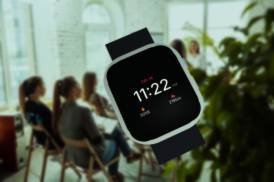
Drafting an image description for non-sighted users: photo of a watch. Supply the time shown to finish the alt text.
11:22
